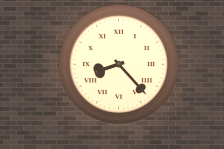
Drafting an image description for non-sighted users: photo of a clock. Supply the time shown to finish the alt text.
8:23
